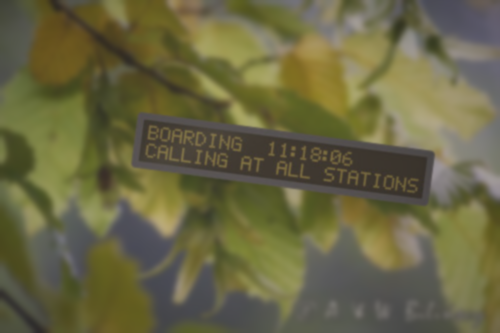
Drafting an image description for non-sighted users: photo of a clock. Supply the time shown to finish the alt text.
11:18:06
